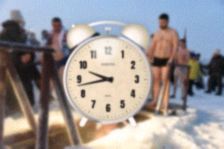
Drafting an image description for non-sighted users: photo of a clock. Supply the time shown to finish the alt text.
9:43
